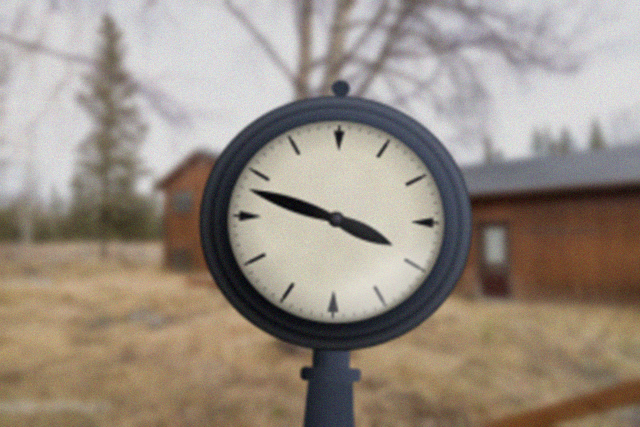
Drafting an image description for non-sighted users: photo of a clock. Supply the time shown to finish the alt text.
3:48
